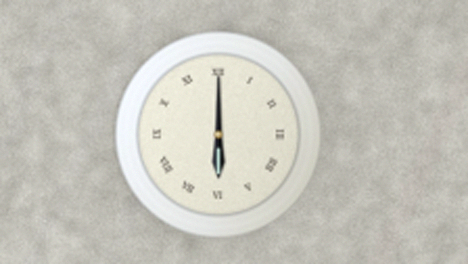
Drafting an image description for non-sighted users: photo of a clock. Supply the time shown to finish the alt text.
6:00
